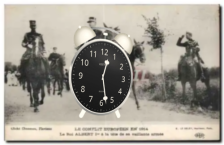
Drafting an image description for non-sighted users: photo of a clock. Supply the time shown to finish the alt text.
12:28
